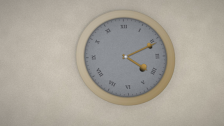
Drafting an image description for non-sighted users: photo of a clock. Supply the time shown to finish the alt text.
4:11
